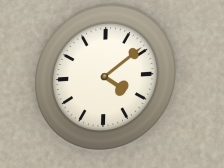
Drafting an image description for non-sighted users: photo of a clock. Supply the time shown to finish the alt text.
4:09
